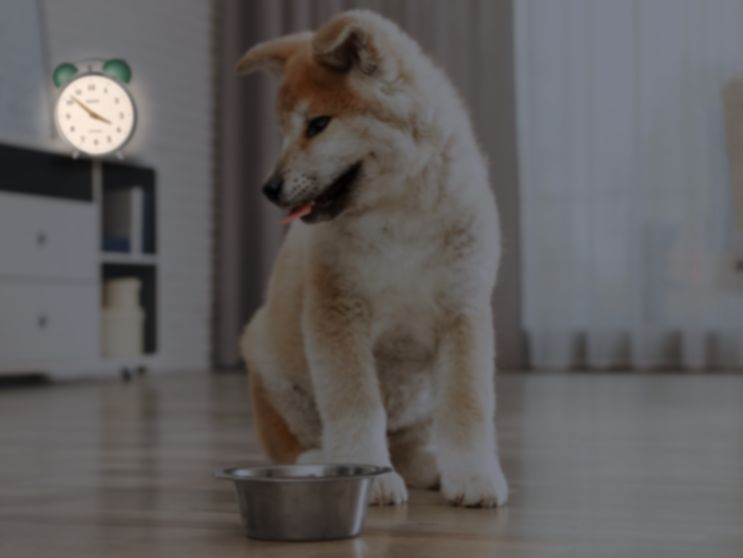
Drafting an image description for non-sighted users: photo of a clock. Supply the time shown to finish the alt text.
3:52
